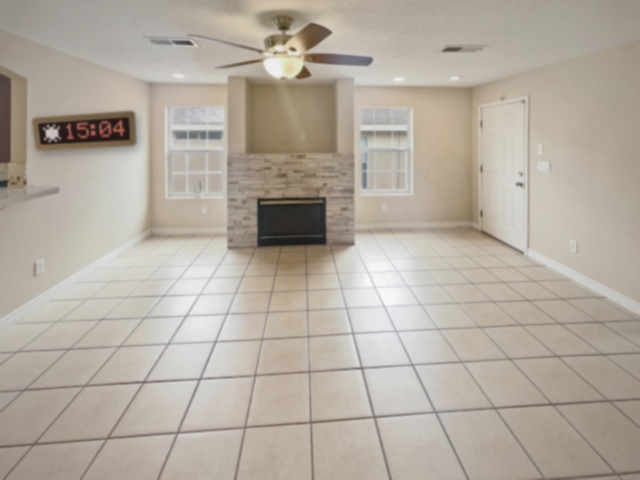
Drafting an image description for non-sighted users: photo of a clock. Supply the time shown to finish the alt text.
15:04
